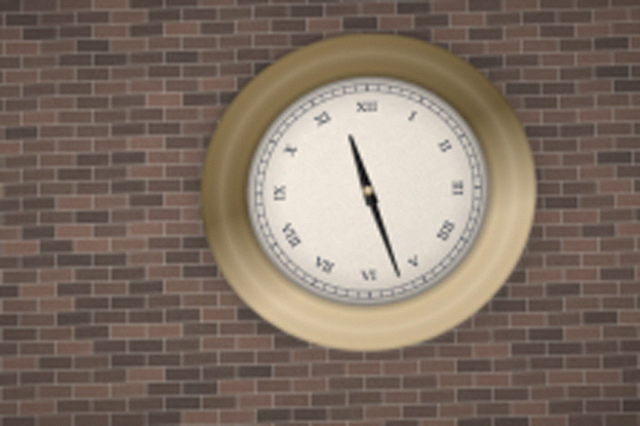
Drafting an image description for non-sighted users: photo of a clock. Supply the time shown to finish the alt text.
11:27
